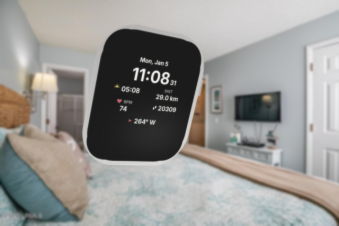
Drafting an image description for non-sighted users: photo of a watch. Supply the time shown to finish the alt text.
11:08
